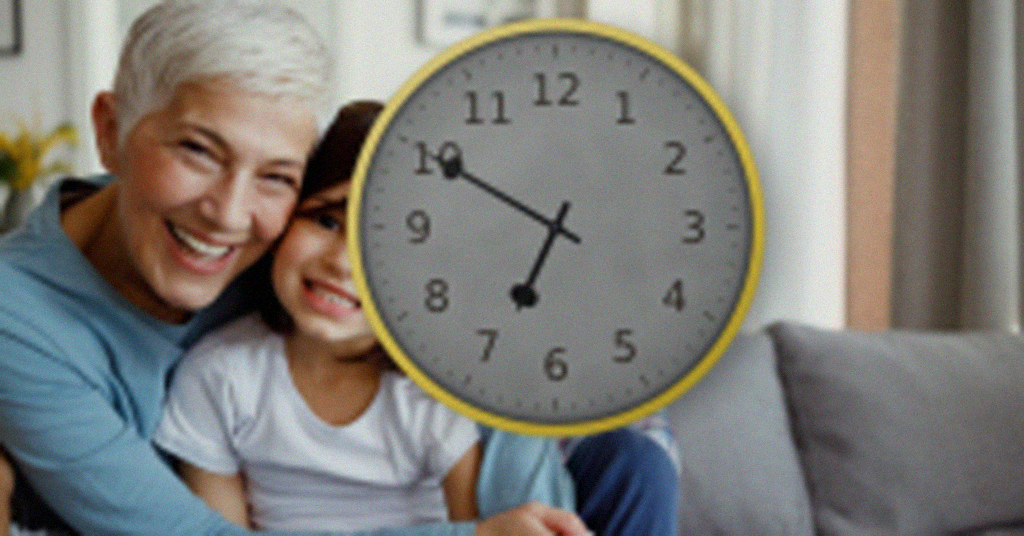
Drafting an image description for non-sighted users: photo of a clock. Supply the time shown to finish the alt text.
6:50
